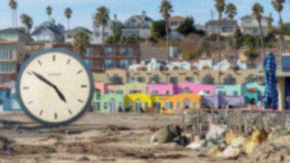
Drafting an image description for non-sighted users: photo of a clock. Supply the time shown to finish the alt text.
4:51
